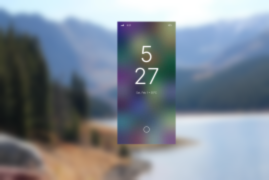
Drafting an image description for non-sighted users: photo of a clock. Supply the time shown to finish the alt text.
5:27
